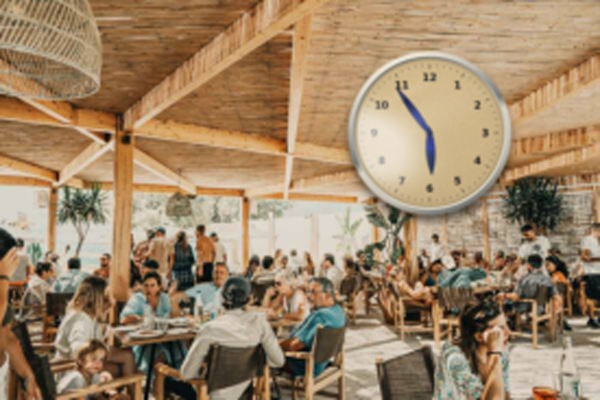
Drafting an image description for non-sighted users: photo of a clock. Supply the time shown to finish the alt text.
5:54
